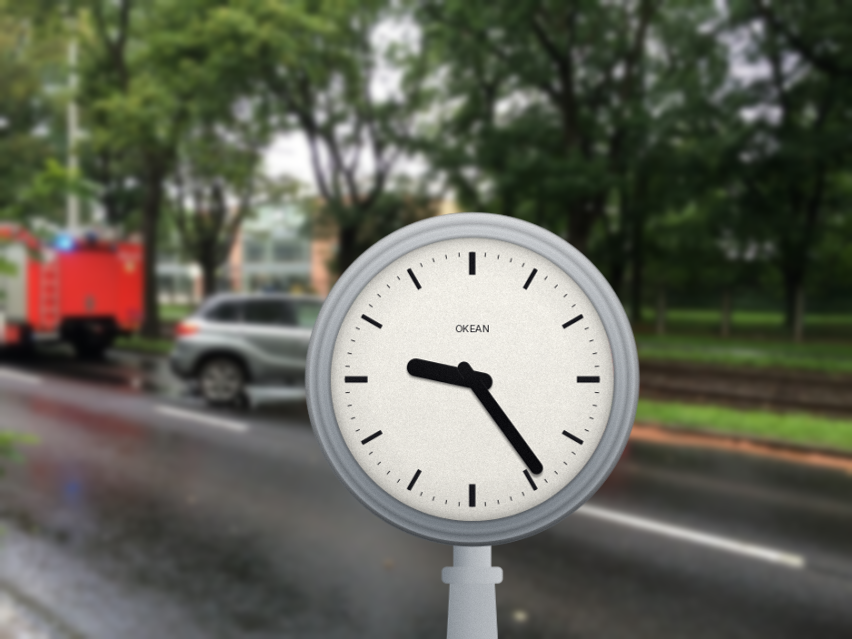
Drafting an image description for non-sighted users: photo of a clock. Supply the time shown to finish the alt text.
9:24
